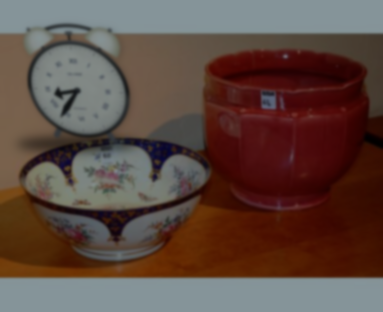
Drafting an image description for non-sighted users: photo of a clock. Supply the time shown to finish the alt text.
8:36
